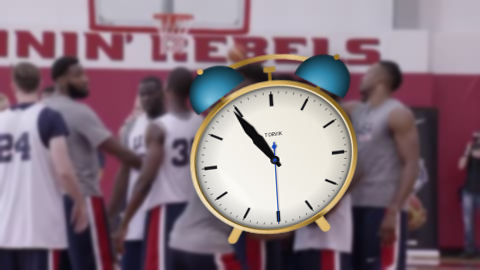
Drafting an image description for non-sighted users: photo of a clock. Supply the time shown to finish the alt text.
10:54:30
